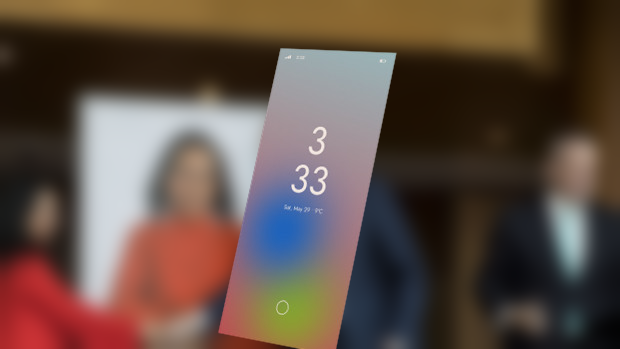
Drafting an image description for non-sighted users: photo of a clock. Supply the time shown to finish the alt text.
3:33
